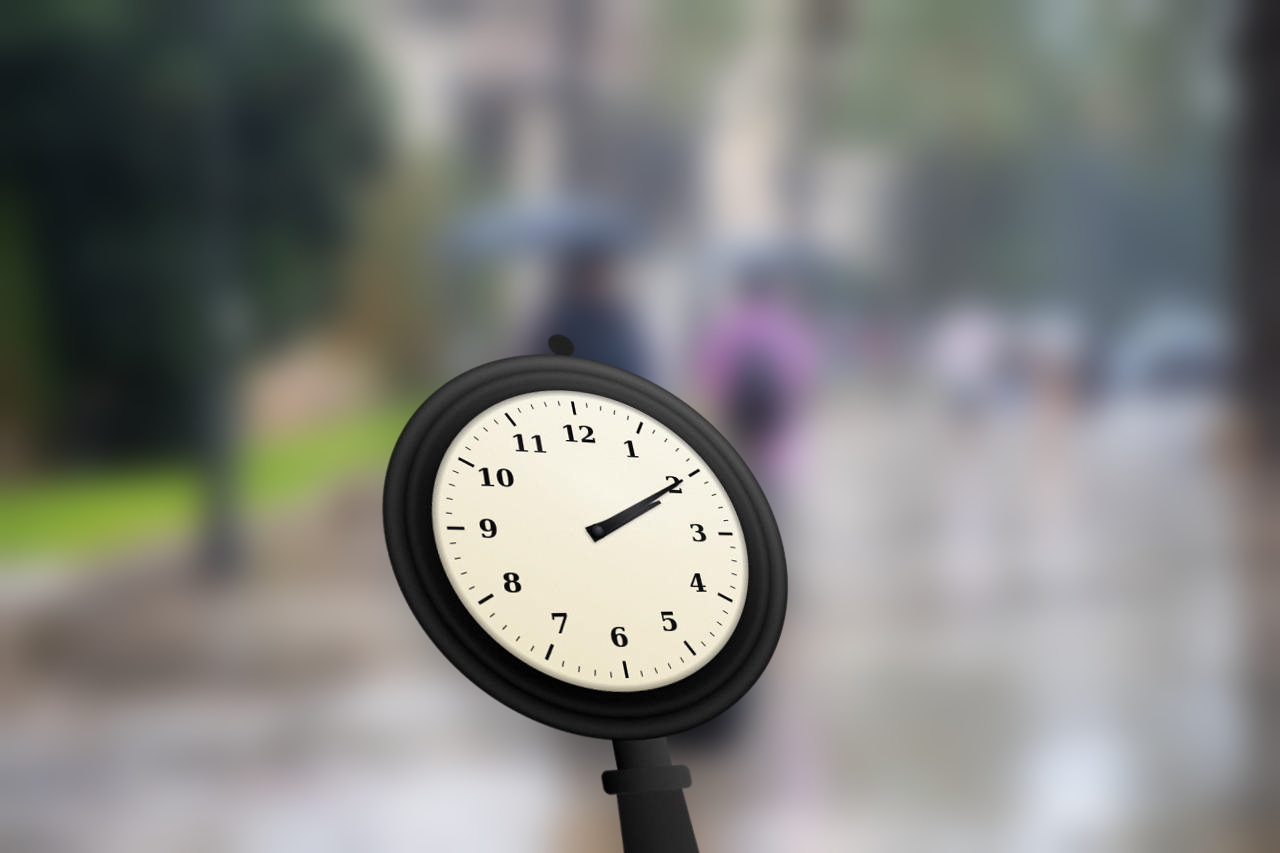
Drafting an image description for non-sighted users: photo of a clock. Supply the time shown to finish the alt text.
2:10
